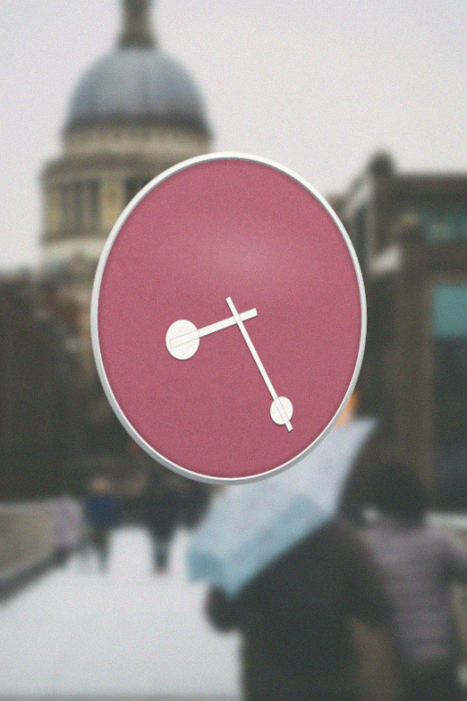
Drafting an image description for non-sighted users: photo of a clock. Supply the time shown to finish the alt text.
8:25
